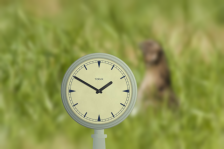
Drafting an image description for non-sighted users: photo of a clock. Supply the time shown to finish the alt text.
1:50
